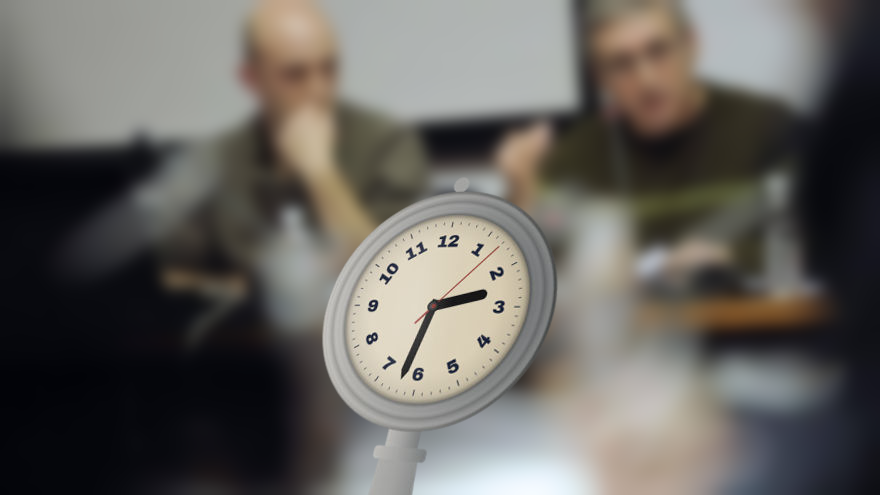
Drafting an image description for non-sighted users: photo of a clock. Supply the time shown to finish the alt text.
2:32:07
